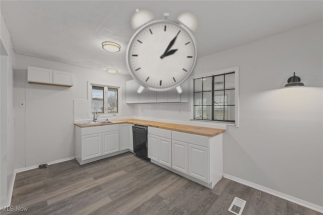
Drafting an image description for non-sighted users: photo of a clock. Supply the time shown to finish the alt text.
2:05
